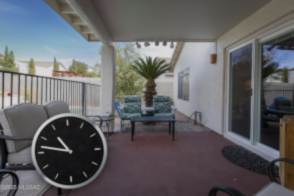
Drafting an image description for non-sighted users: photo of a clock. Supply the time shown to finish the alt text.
10:47
